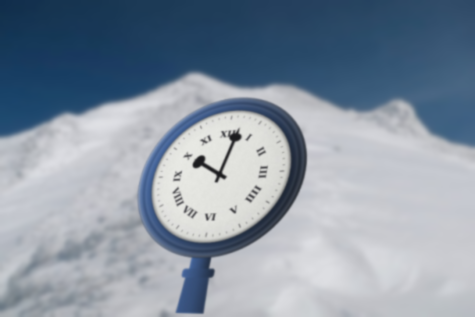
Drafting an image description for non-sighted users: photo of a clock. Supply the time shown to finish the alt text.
10:02
